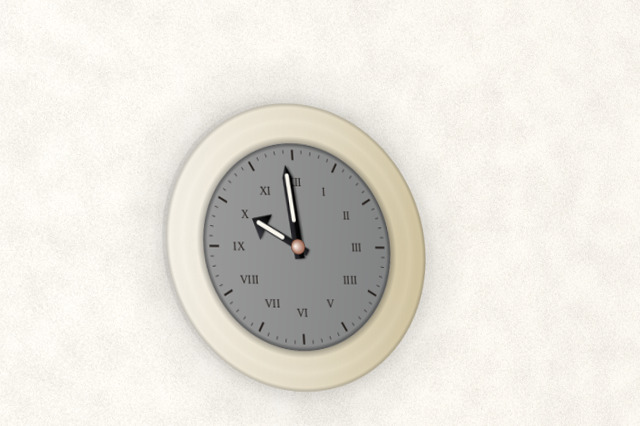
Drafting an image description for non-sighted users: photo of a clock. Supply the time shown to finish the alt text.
9:59
